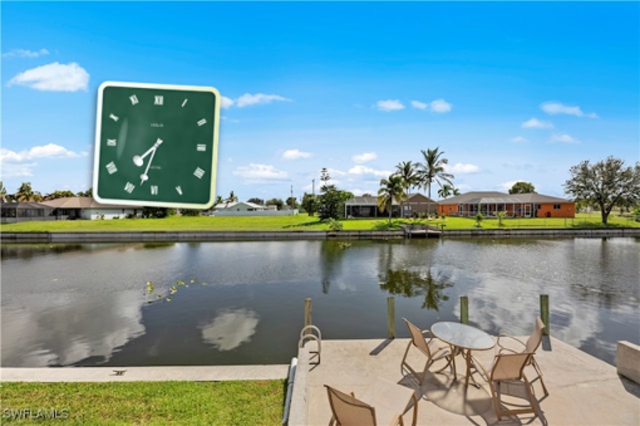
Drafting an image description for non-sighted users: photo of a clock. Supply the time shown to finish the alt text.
7:33
